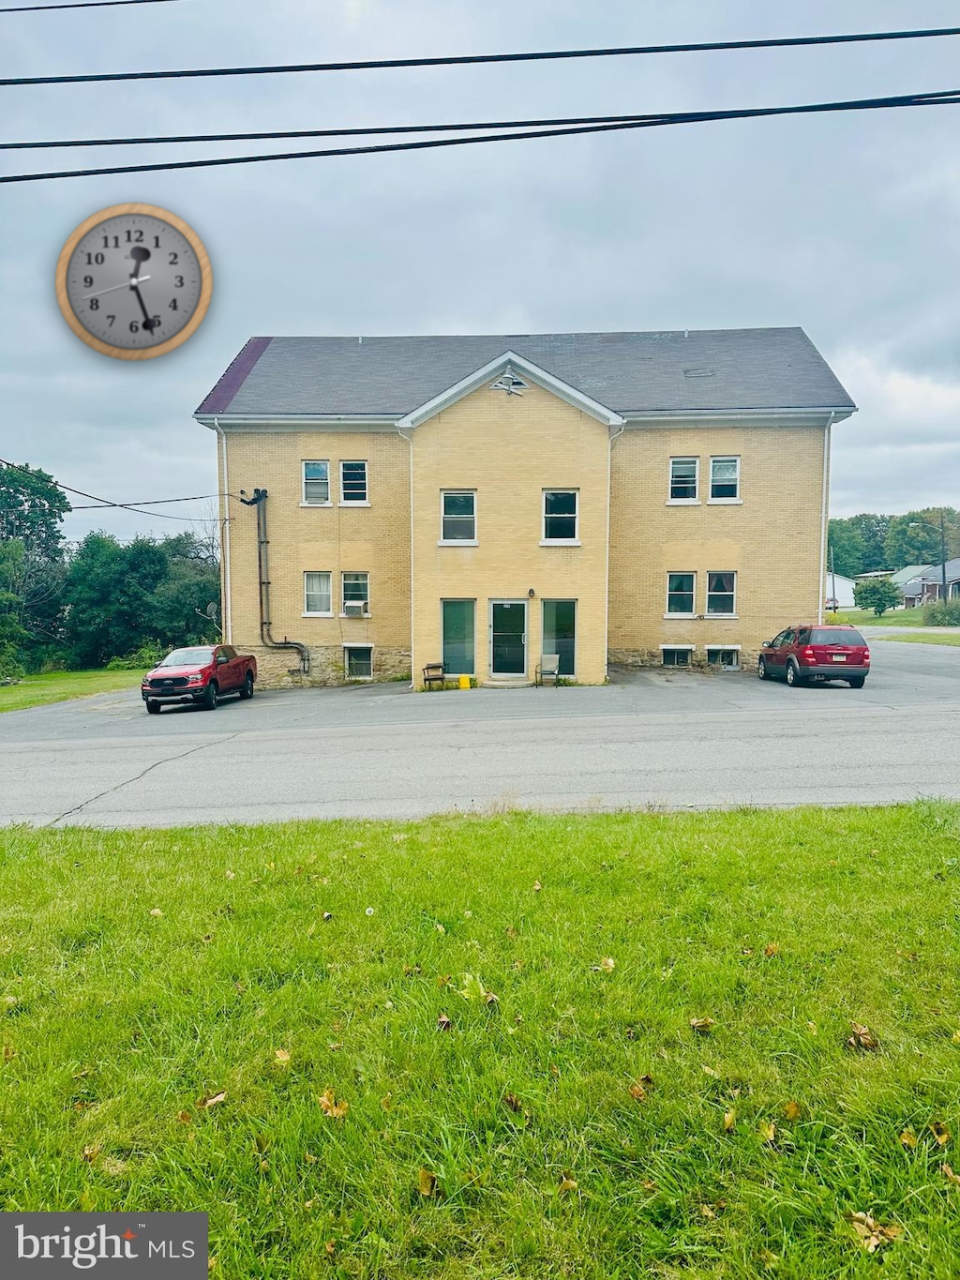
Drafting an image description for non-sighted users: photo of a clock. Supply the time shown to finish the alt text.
12:26:42
